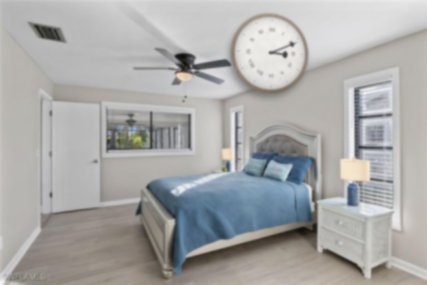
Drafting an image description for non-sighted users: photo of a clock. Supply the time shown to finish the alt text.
3:11
